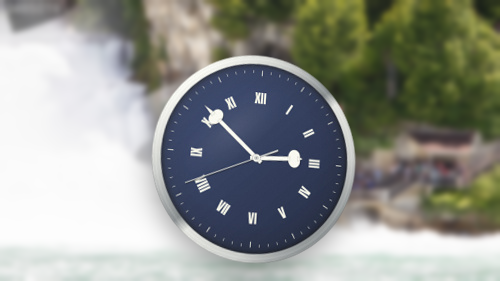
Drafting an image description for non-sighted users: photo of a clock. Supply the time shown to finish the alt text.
2:51:41
